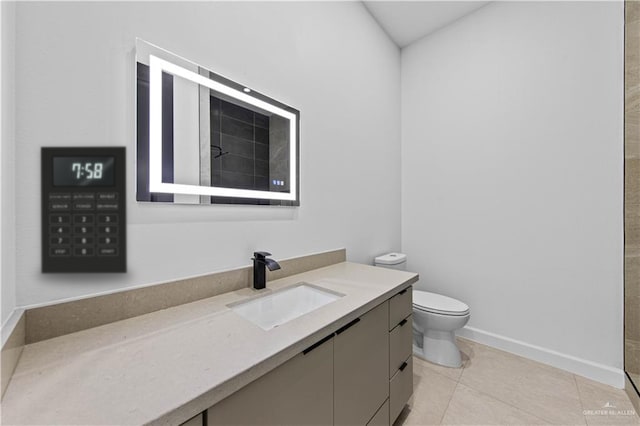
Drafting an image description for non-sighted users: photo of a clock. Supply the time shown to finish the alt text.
7:58
